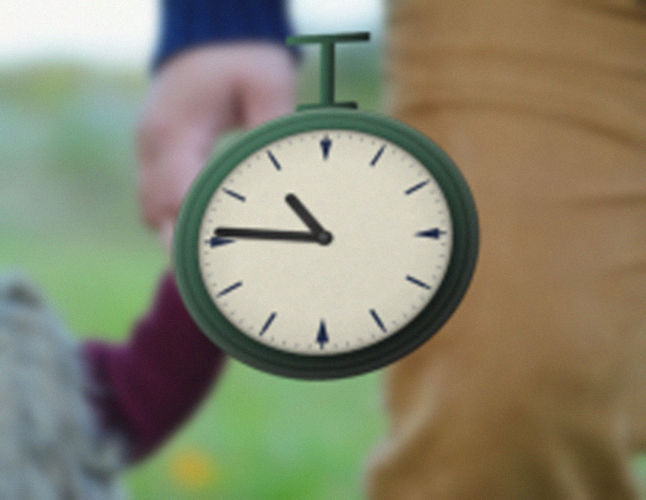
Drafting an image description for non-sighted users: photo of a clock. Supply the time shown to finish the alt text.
10:46
